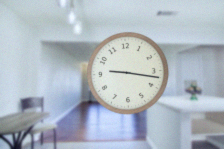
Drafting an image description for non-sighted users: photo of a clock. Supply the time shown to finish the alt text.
9:17
